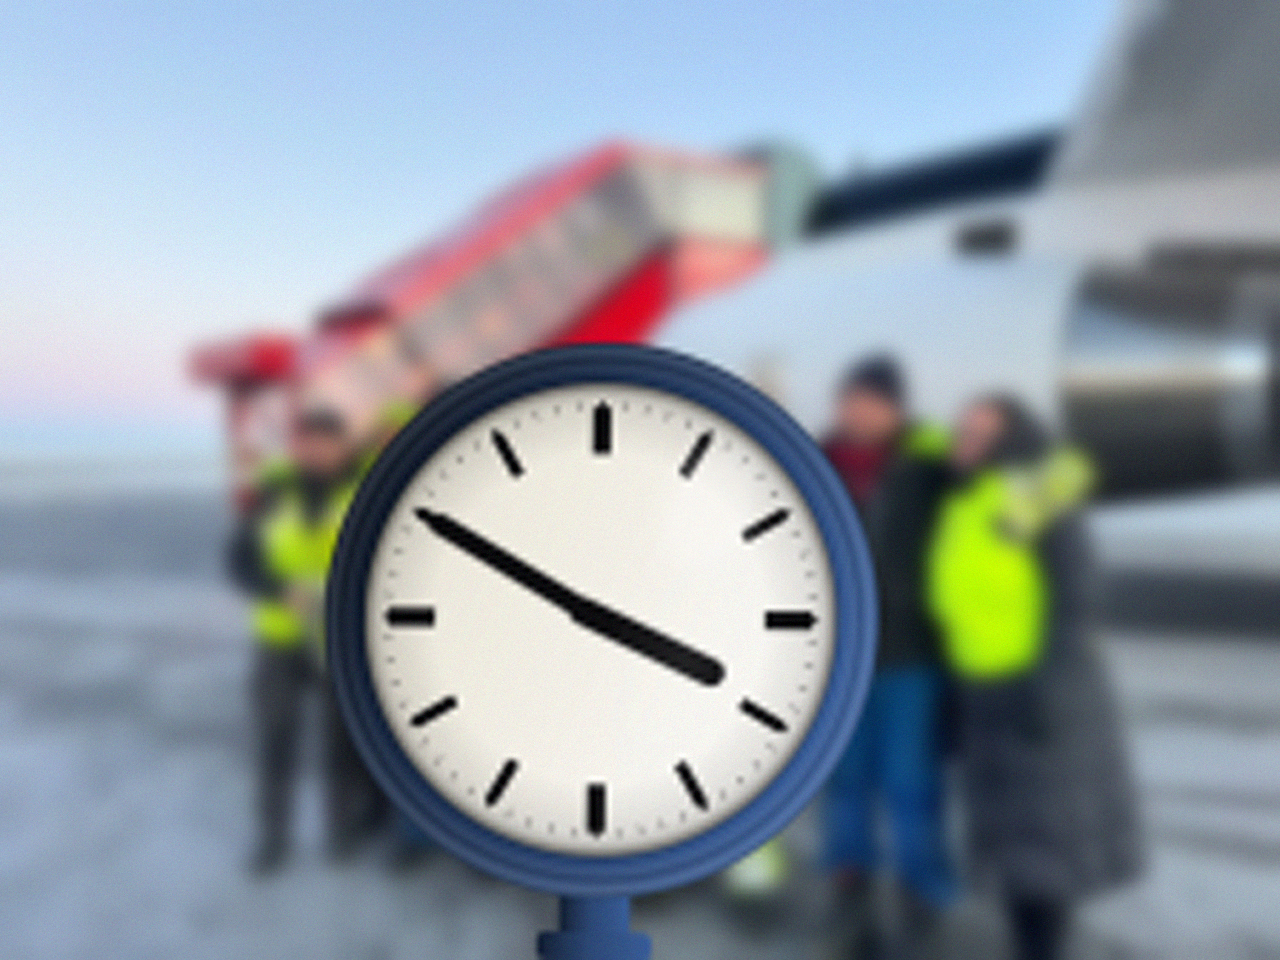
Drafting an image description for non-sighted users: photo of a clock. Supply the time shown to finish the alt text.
3:50
